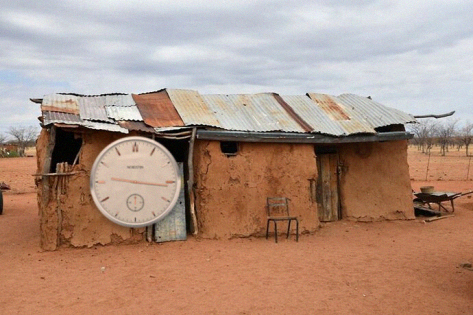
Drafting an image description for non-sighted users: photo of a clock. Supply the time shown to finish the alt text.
9:16
